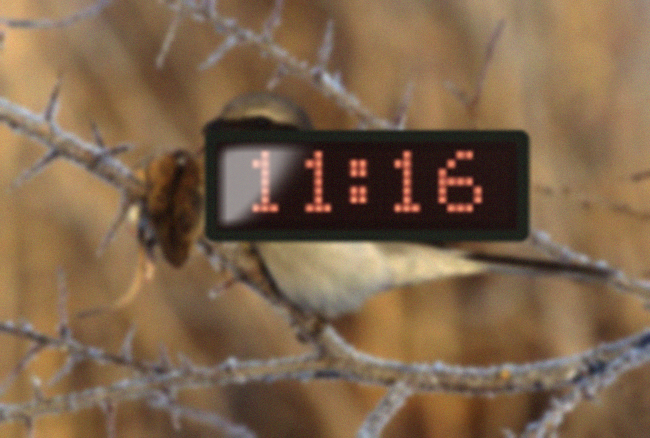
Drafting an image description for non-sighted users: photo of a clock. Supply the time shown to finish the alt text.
11:16
